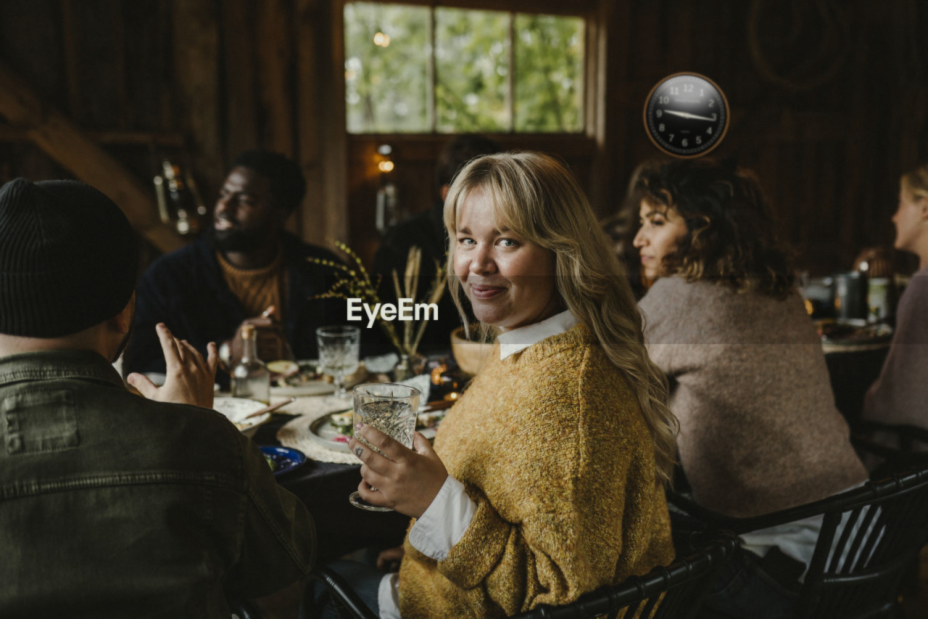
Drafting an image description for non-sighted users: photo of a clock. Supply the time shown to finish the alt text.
9:16
